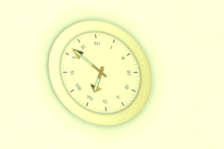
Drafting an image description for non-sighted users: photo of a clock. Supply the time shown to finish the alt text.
6:52
